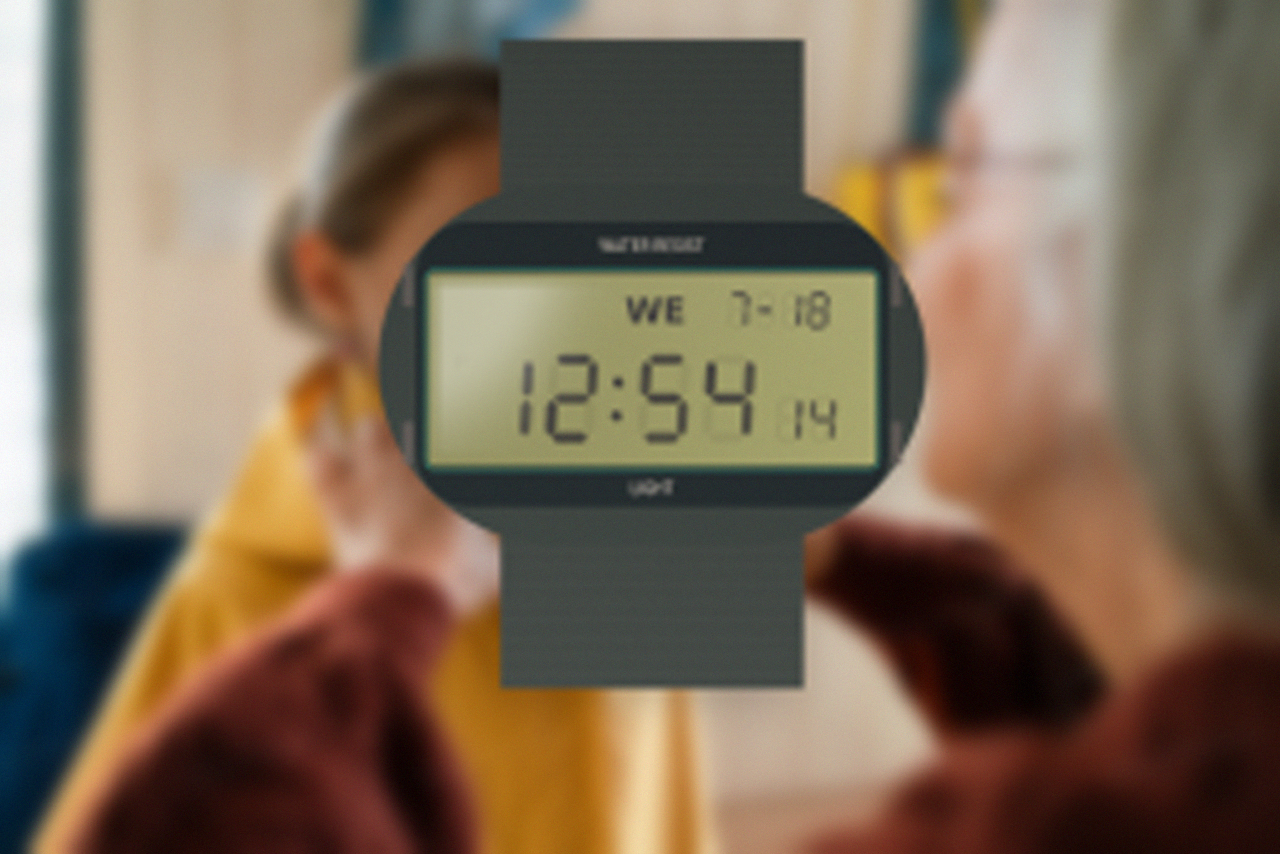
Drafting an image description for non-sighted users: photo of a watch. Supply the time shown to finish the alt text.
12:54:14
